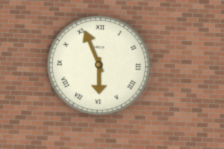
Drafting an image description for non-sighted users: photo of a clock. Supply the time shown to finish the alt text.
5:56
